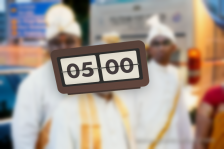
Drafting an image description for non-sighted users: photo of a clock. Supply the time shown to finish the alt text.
5:00
